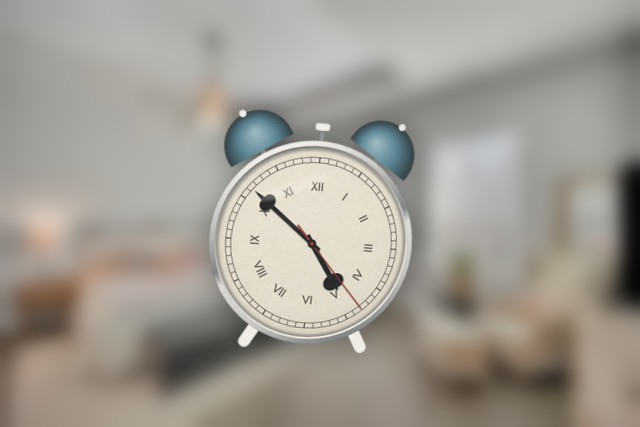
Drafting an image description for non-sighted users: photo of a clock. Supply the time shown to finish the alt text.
4:51:23
